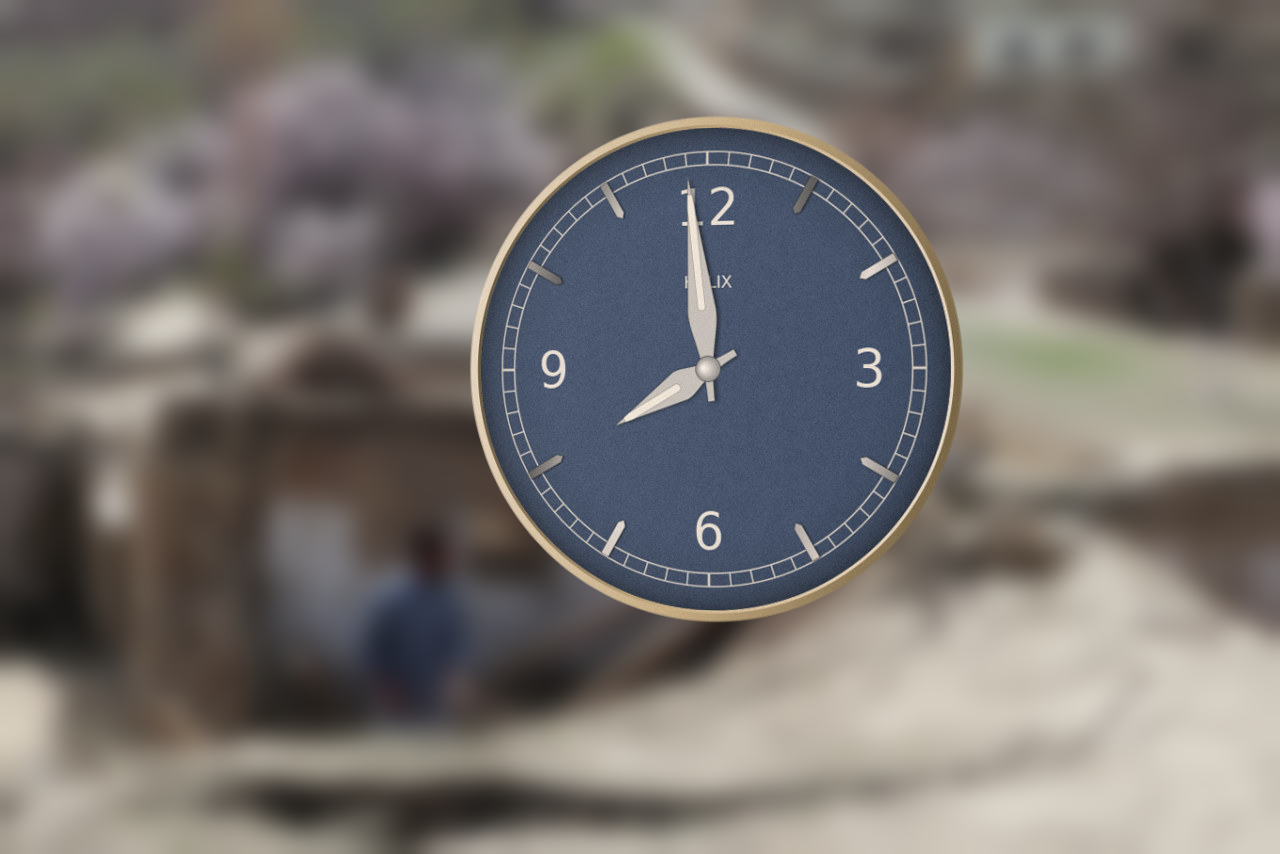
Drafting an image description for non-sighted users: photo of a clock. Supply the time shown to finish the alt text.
7:59
